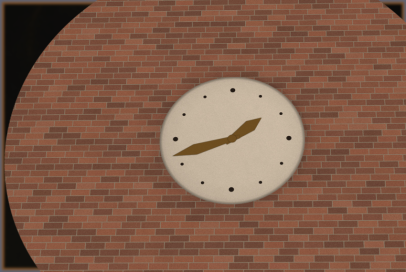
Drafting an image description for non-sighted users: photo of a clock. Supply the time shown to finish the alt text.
1:42
